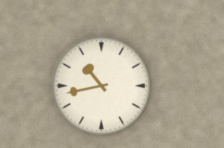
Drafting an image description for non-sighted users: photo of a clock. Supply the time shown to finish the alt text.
10:43
